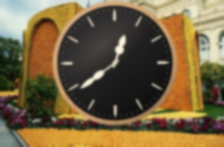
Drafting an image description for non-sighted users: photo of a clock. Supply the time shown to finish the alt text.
12:39
